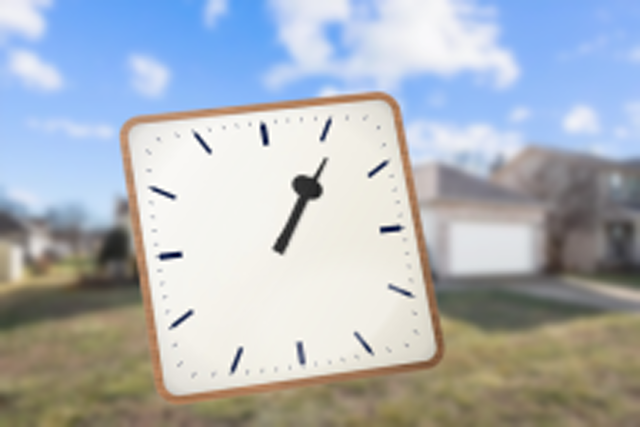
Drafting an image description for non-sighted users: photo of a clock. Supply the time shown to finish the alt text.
1:06
